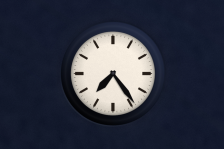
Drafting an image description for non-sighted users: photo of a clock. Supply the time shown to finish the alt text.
7:24
